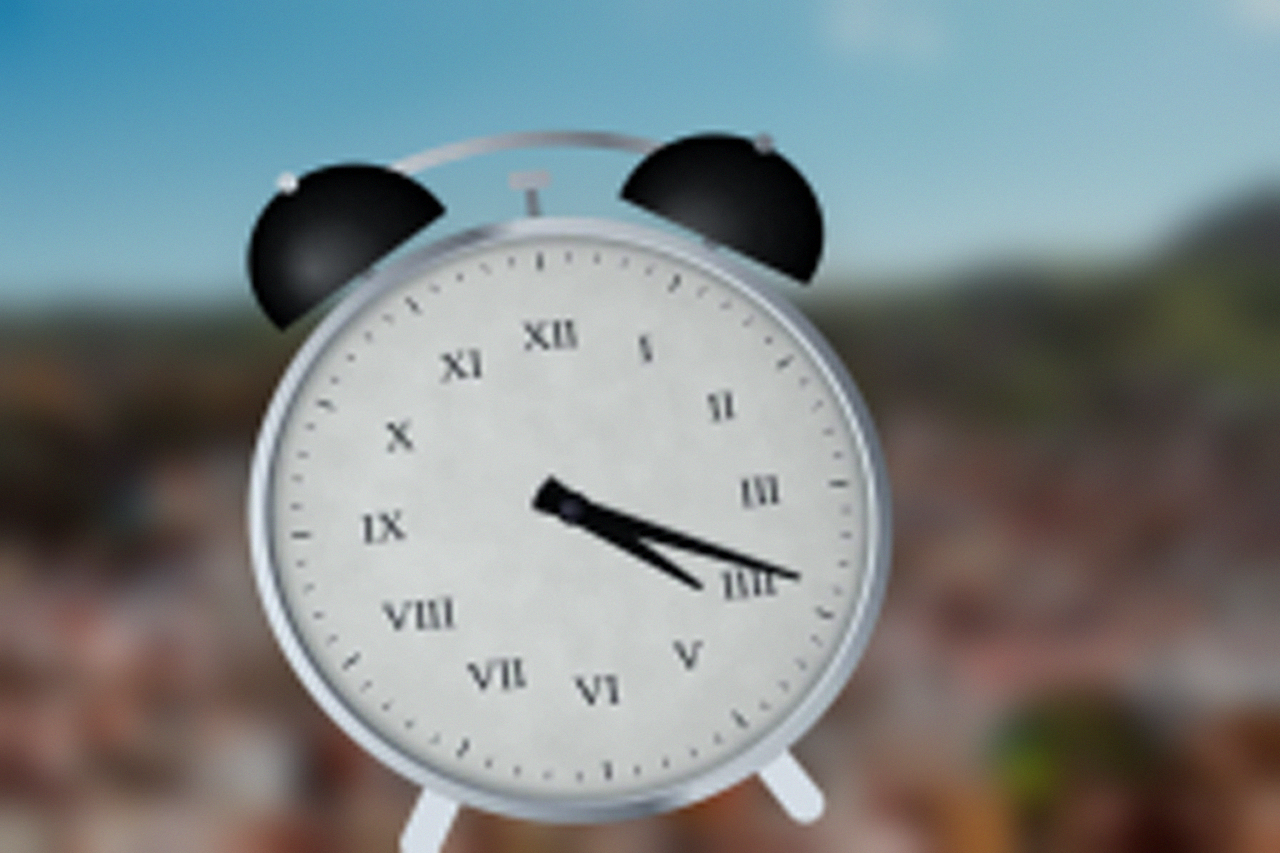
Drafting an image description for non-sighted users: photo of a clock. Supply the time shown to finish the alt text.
4:19
